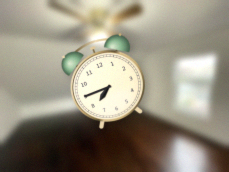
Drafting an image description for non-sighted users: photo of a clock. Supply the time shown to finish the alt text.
7:45
